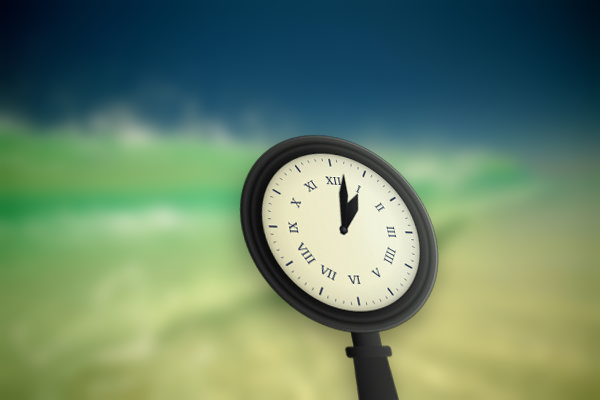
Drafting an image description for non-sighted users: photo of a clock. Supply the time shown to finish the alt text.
1:02
